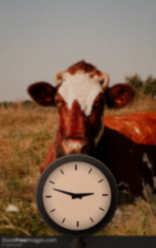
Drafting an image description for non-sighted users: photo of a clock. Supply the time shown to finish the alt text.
2:48
